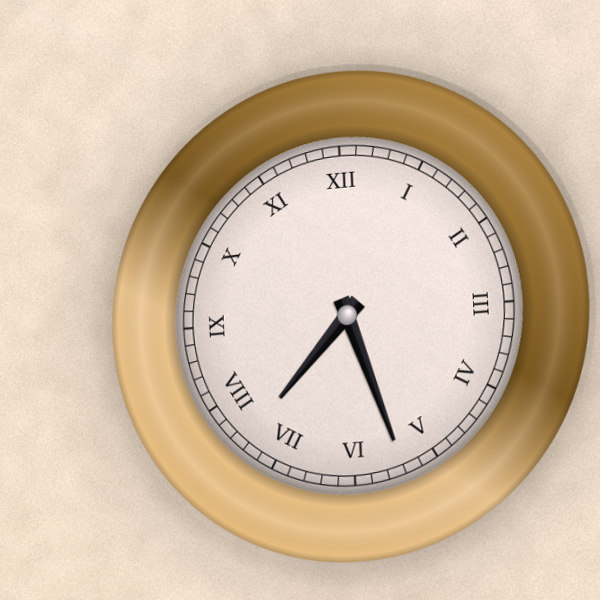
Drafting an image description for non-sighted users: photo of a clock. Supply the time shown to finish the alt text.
7:27
